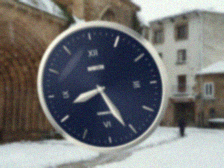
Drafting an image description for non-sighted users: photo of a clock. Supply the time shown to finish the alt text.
8:26
